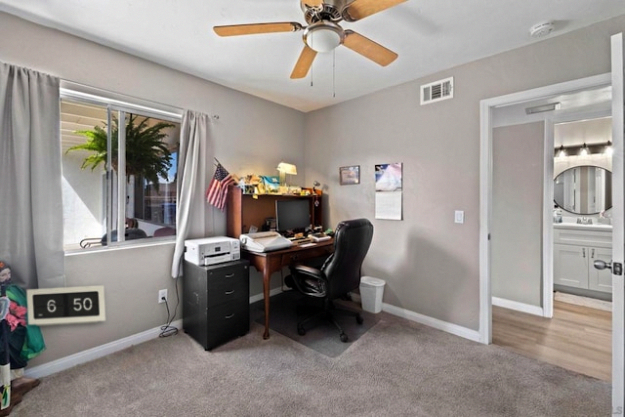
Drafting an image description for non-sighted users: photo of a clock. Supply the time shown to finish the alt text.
6:50
